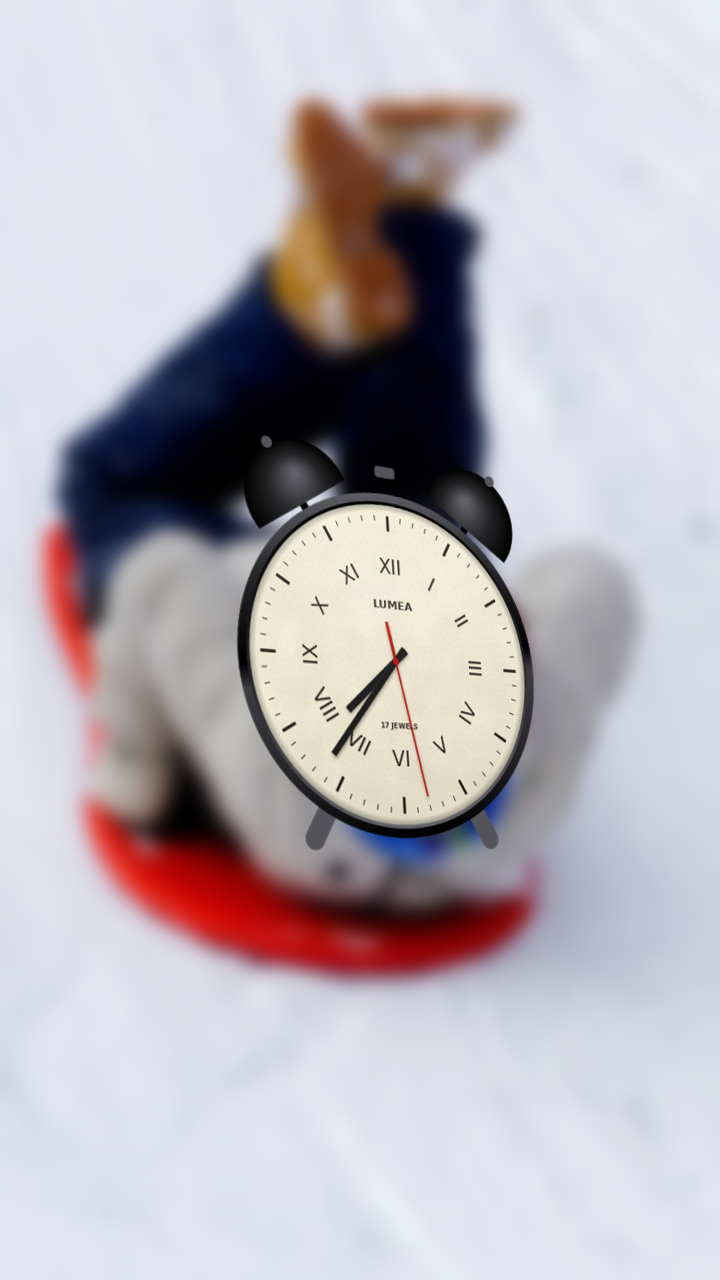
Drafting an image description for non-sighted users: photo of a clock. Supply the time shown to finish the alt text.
7:36:28
